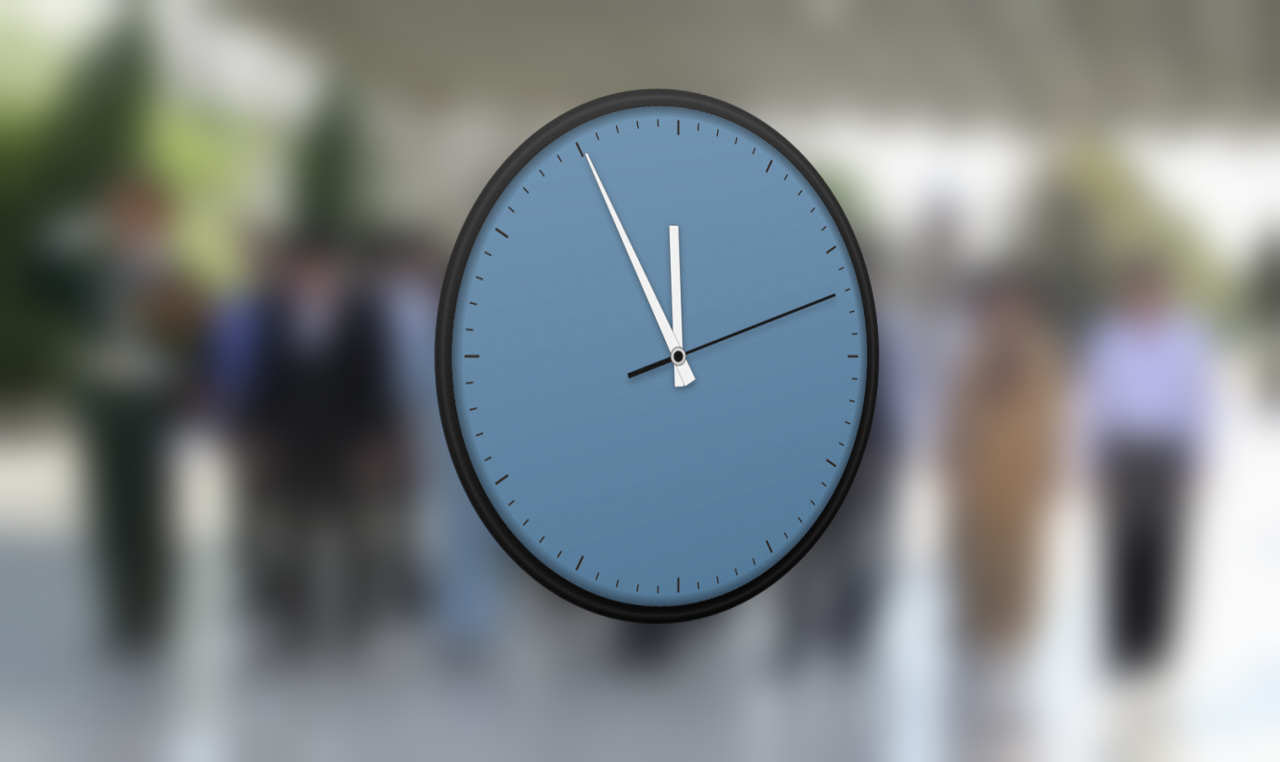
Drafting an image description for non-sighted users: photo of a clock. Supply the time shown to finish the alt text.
11:55:12
